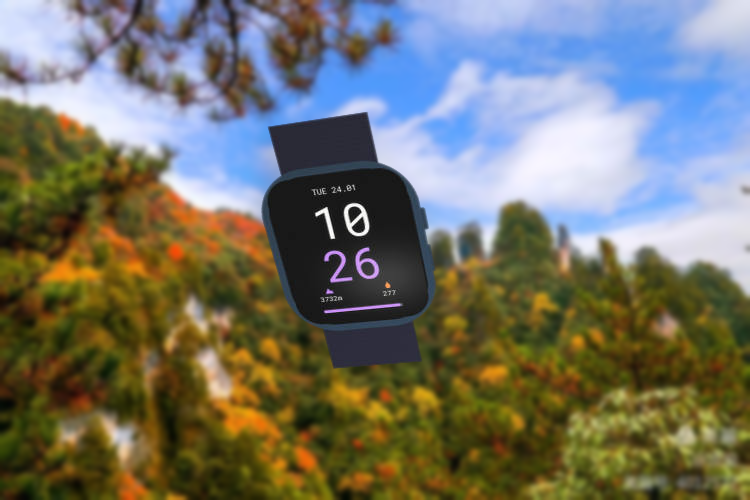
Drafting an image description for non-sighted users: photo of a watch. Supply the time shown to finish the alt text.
10:26
